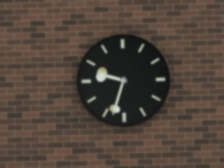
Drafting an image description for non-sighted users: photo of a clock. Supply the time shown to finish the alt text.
9:33
